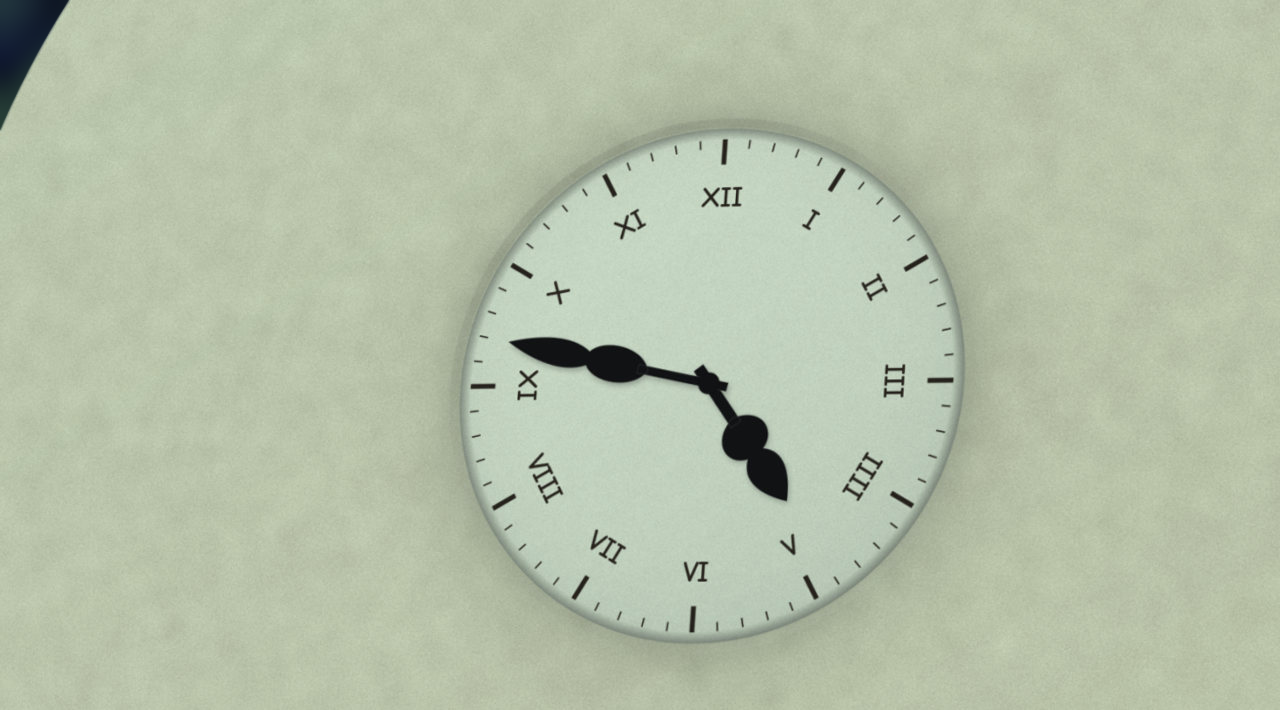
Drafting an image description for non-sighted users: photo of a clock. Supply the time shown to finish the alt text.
4:47
